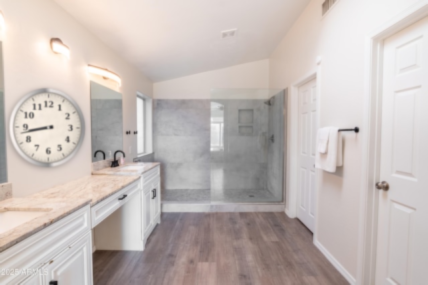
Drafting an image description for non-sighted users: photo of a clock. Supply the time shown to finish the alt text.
8:43
